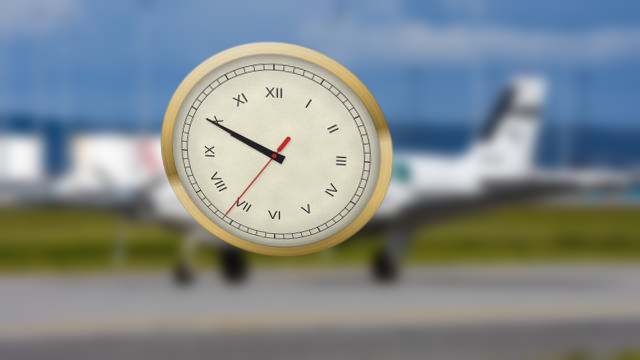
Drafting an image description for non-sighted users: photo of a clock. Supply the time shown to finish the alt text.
9:49:36
